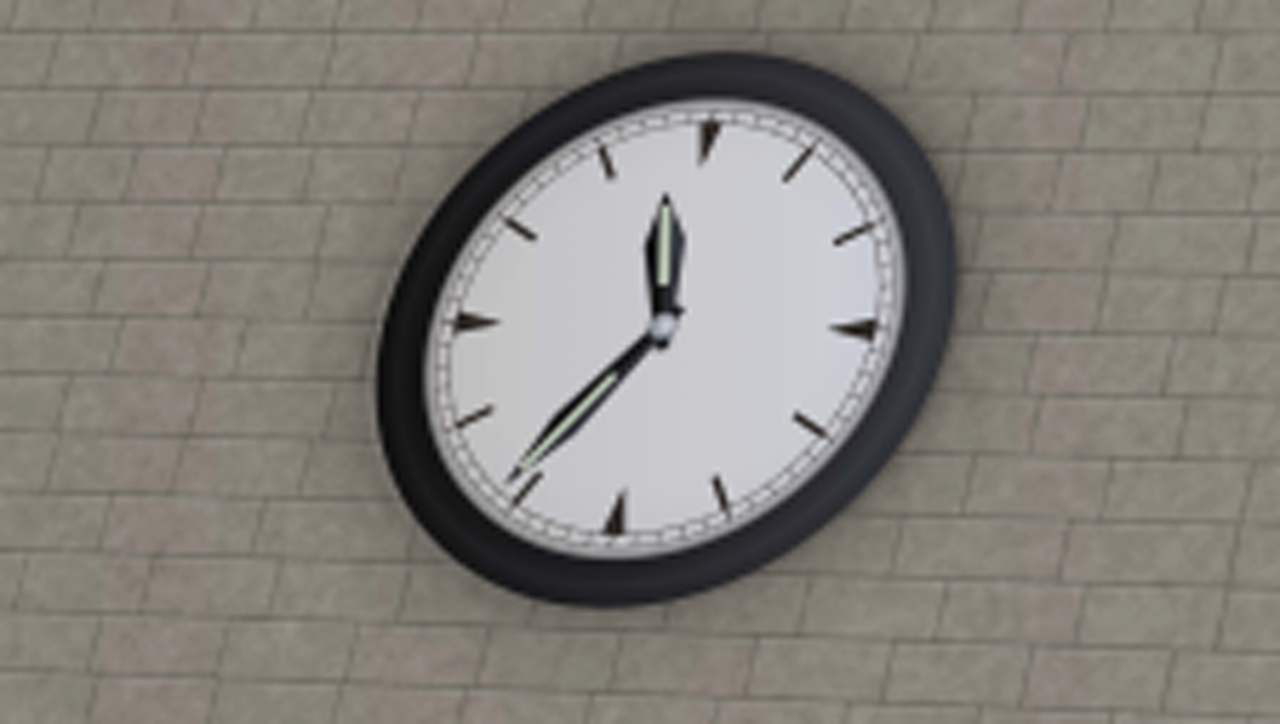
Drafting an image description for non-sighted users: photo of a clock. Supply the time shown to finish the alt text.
11:36
